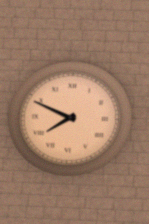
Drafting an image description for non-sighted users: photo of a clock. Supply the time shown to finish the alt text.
7:49
